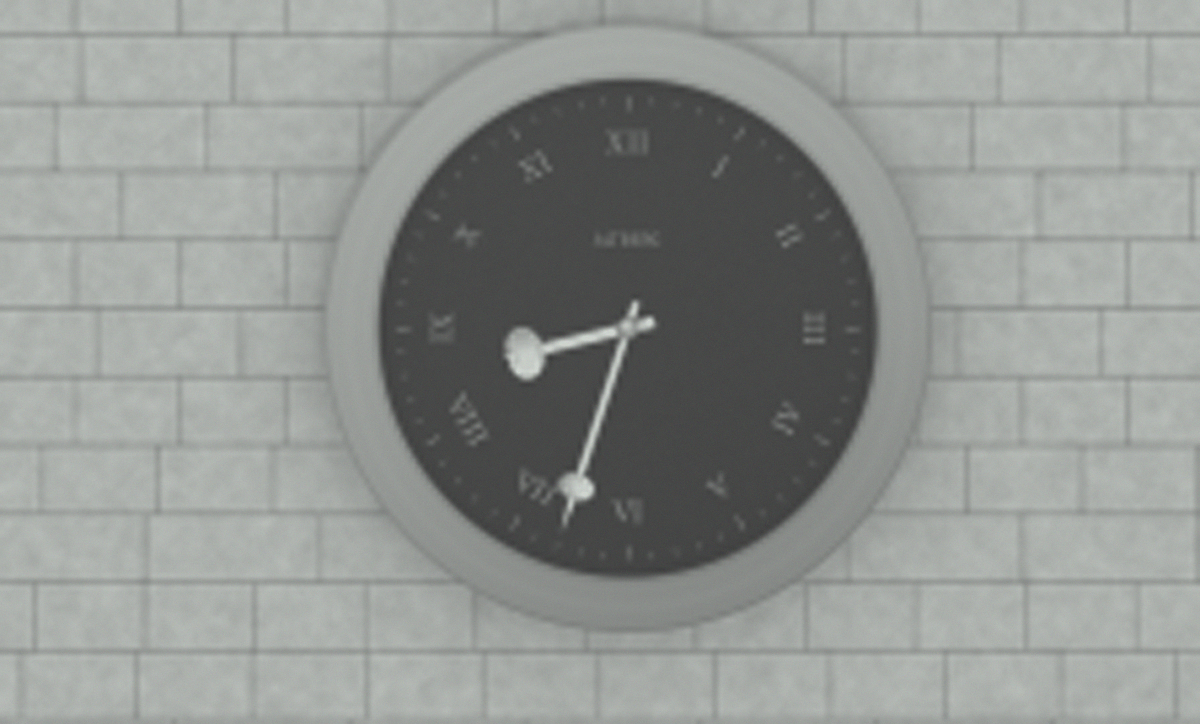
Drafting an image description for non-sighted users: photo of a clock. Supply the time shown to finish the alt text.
8:33
